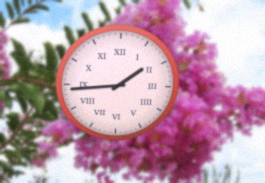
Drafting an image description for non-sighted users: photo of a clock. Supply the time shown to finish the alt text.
1:44
